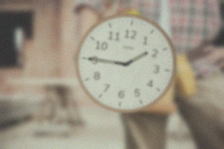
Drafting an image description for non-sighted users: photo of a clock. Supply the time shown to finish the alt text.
1:45
